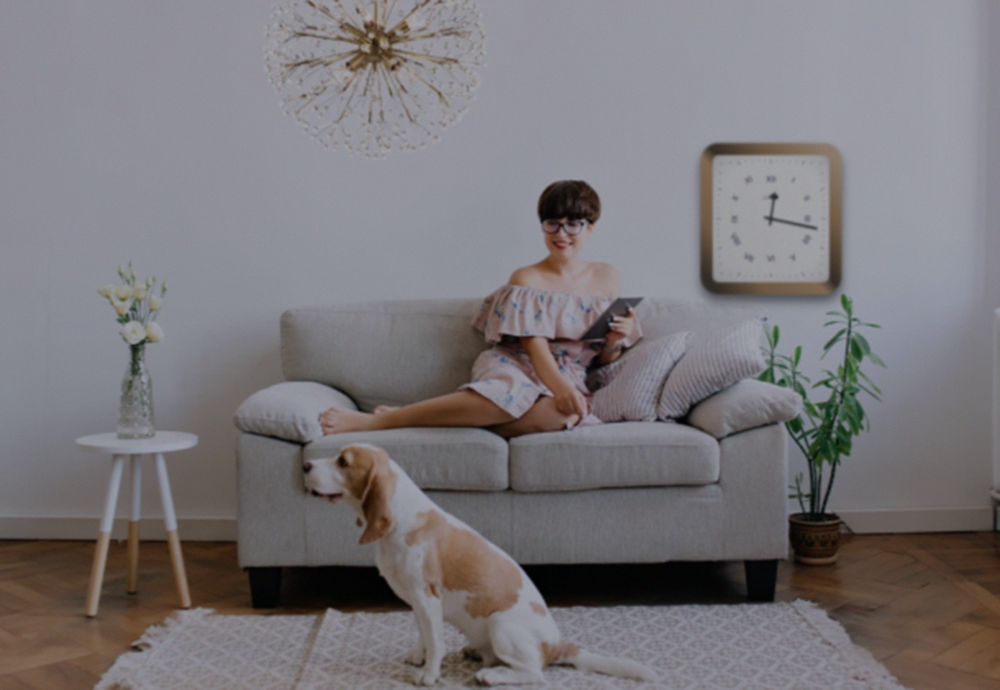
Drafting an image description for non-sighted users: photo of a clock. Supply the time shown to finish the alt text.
12:17
